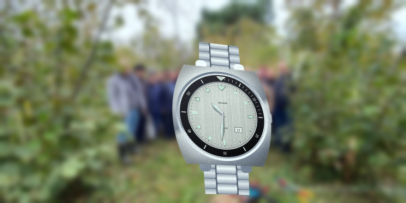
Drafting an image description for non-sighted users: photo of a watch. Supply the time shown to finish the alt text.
10:31
